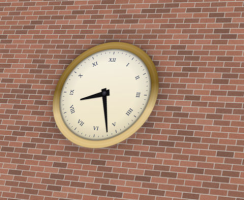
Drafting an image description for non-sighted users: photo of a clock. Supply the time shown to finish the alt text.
8:27
